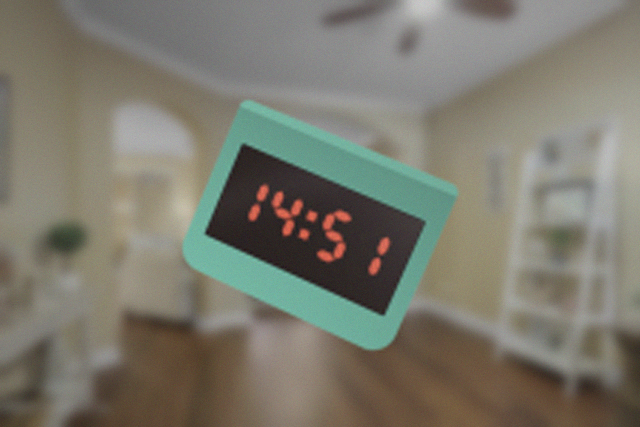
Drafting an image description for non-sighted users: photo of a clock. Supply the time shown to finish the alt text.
14:51
